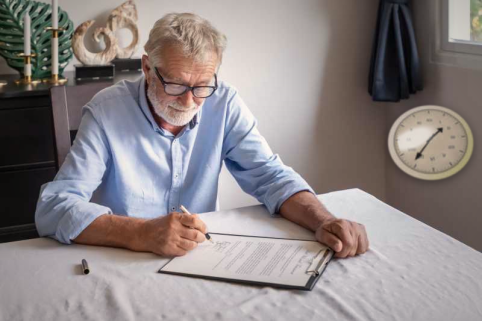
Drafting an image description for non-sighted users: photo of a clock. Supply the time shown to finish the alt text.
1:36
